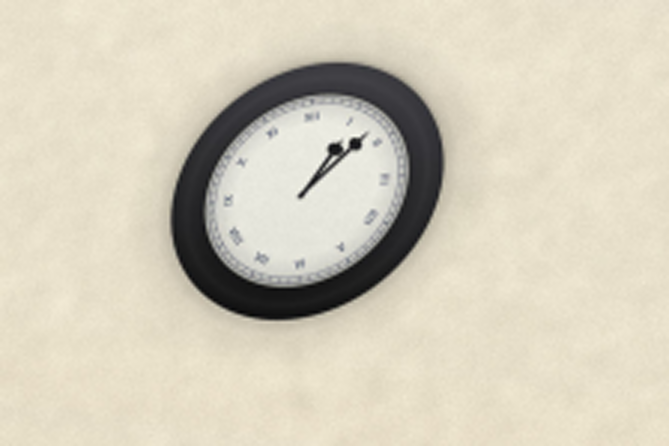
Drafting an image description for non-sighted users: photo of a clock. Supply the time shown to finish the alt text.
1:08
